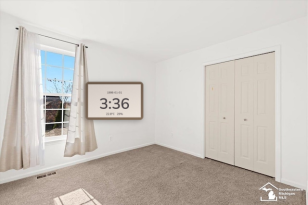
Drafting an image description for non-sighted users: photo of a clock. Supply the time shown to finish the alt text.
3:36
